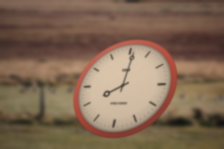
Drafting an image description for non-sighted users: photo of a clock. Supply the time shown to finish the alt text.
8:01
